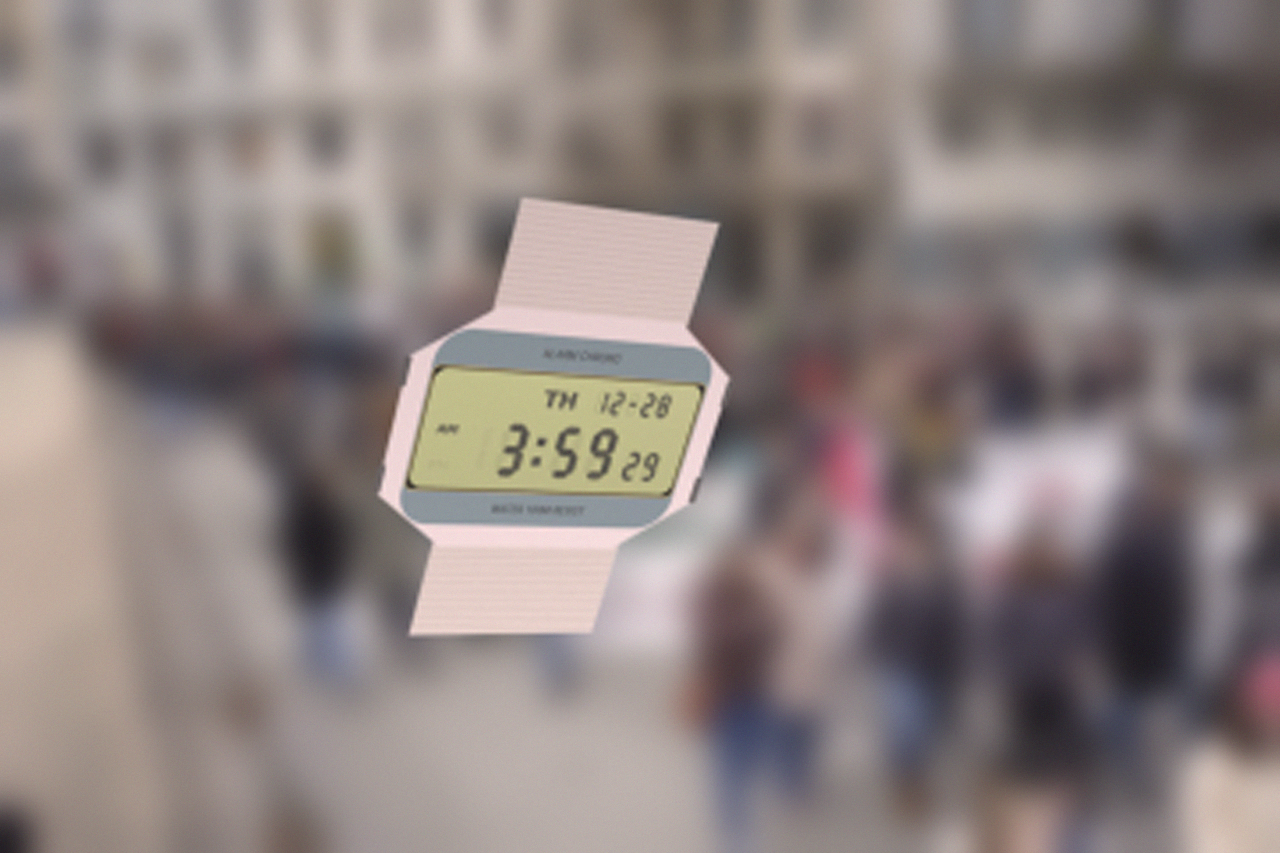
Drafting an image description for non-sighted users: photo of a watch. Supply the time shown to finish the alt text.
3:59:29
